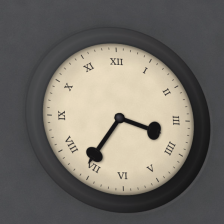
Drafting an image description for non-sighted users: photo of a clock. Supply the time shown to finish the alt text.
3:36
